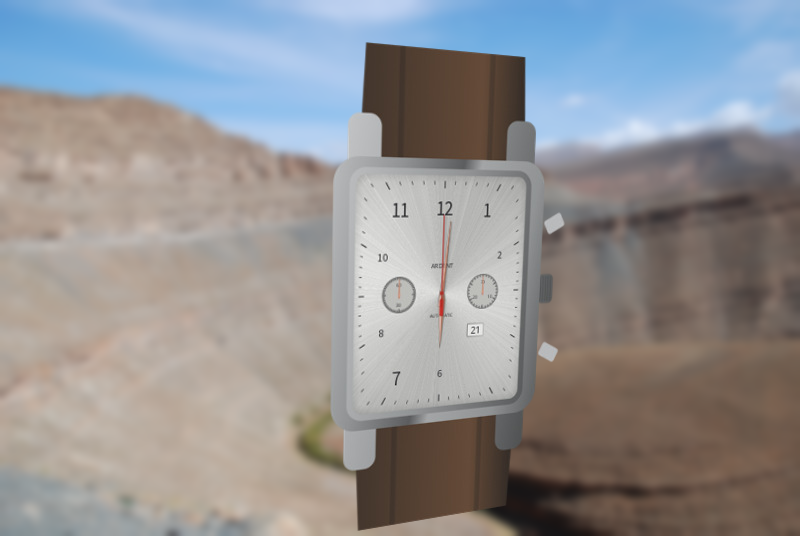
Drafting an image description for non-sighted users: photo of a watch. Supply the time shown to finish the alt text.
6:01
